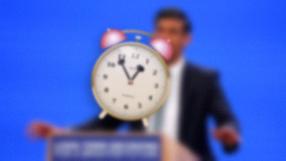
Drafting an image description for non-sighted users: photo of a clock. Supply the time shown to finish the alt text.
12:54
